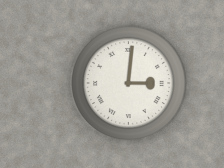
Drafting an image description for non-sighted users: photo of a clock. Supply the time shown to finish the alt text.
3:01
